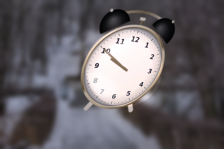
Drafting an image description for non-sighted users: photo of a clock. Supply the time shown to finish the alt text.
9:50
